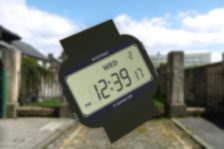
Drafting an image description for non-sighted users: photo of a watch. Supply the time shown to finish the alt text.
12:39:17
